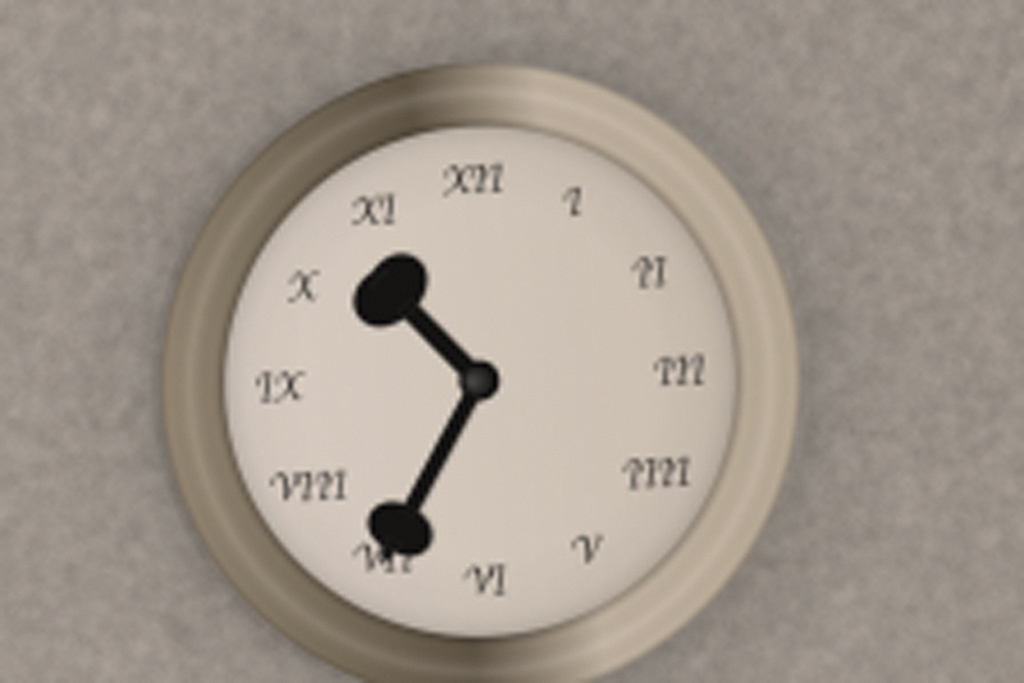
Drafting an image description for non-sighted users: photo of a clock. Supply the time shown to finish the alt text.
10:35
